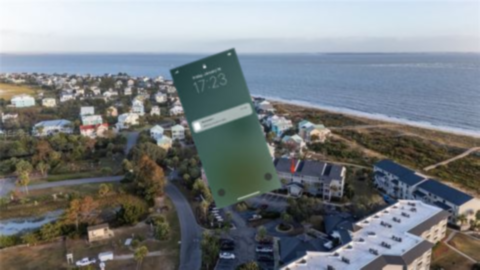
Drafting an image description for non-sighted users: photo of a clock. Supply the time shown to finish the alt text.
17:23
